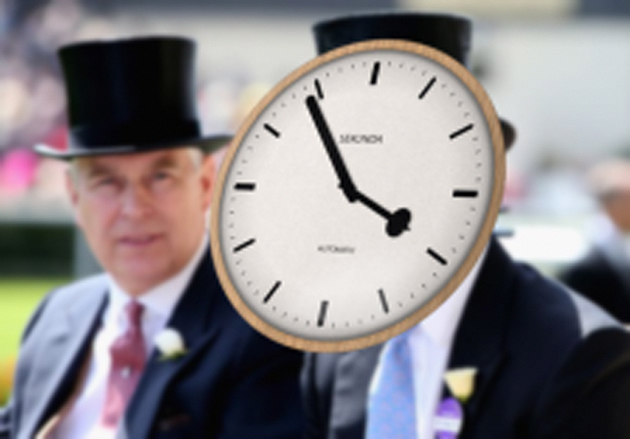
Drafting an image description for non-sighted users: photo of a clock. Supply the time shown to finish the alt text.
3:54
